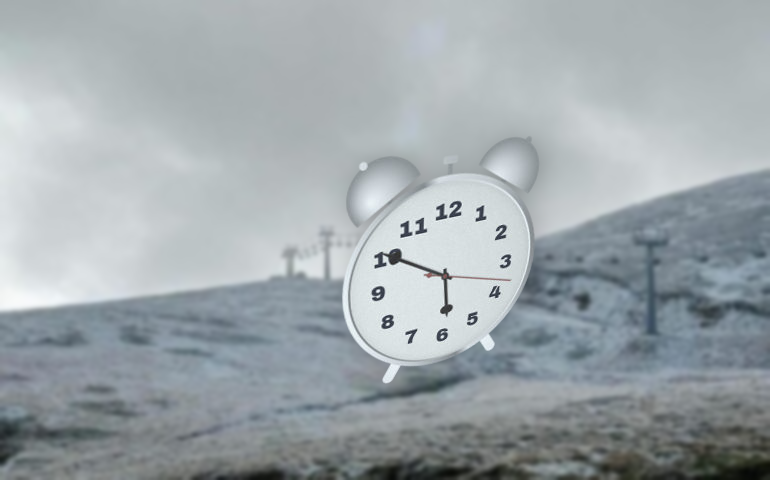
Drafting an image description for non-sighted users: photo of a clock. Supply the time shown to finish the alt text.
5:50:18
